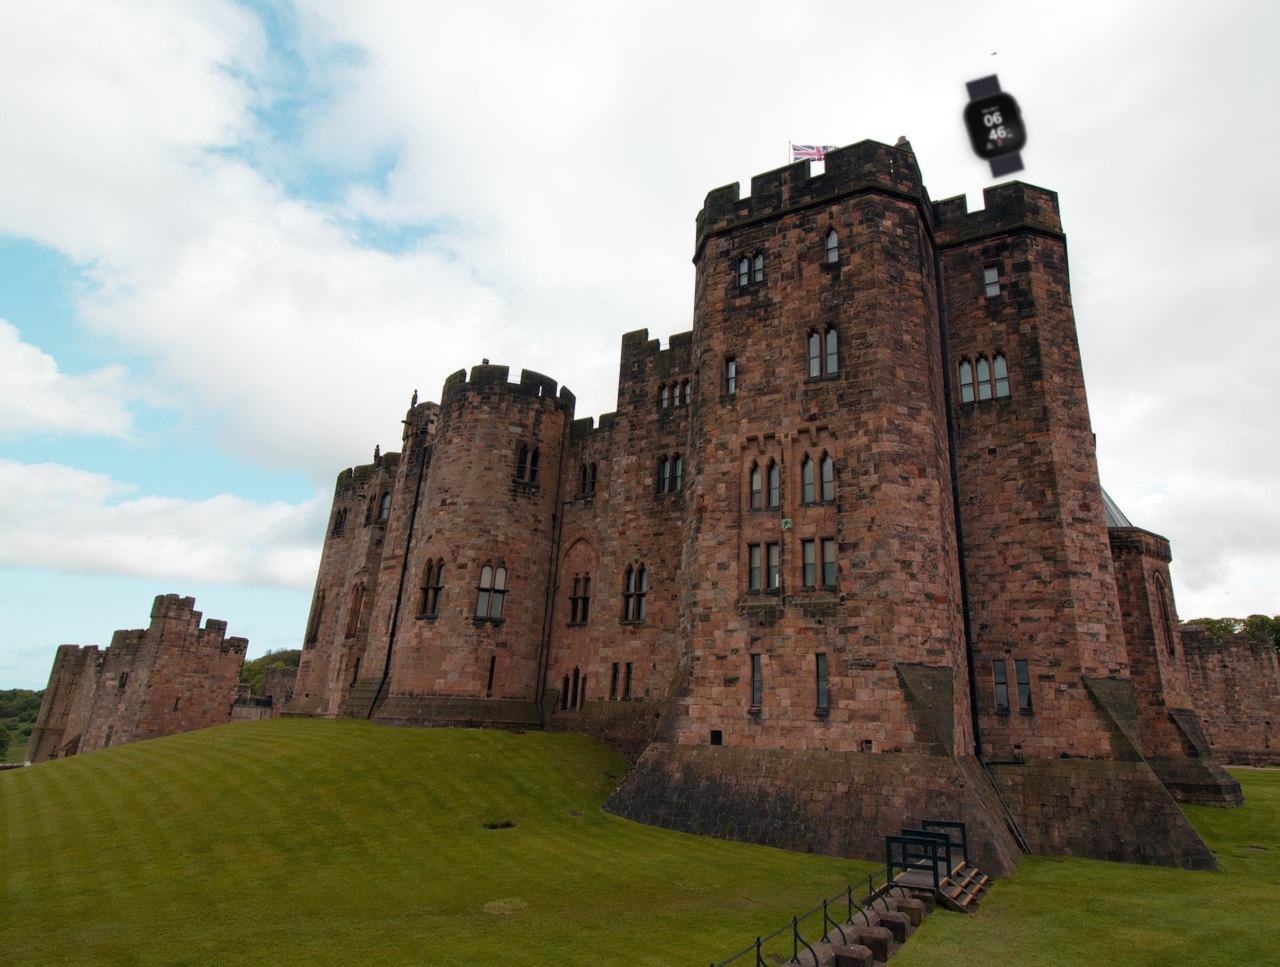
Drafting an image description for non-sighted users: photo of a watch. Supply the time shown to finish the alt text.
6:46
